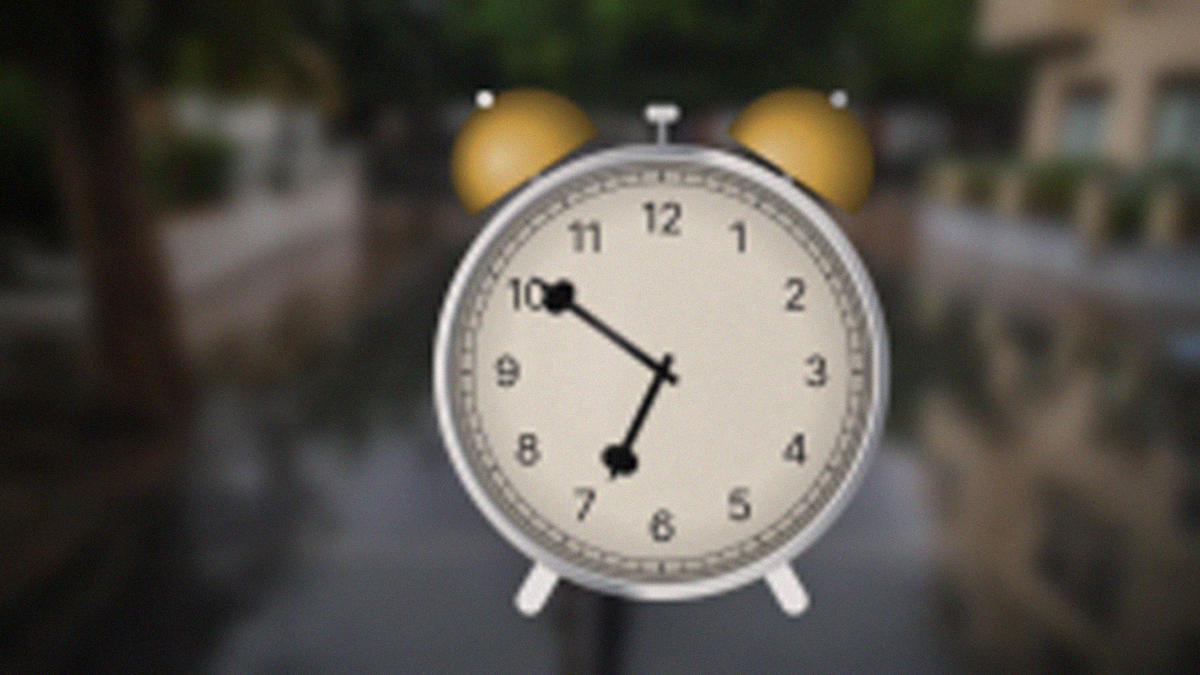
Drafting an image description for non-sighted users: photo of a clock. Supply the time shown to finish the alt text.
6:51
